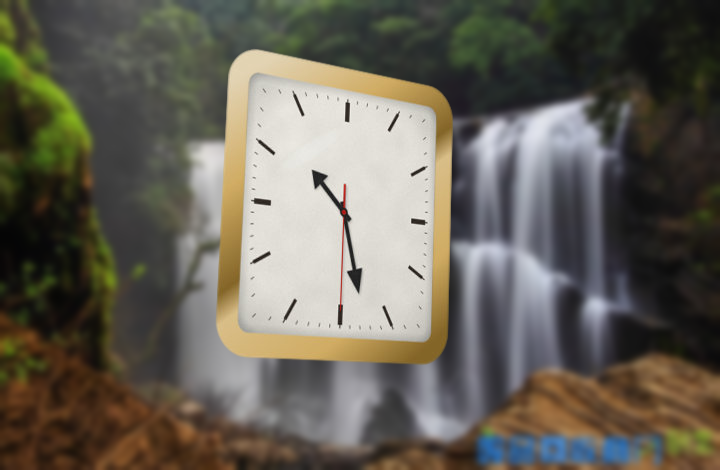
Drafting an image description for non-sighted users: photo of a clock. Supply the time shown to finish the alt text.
10:27:30
